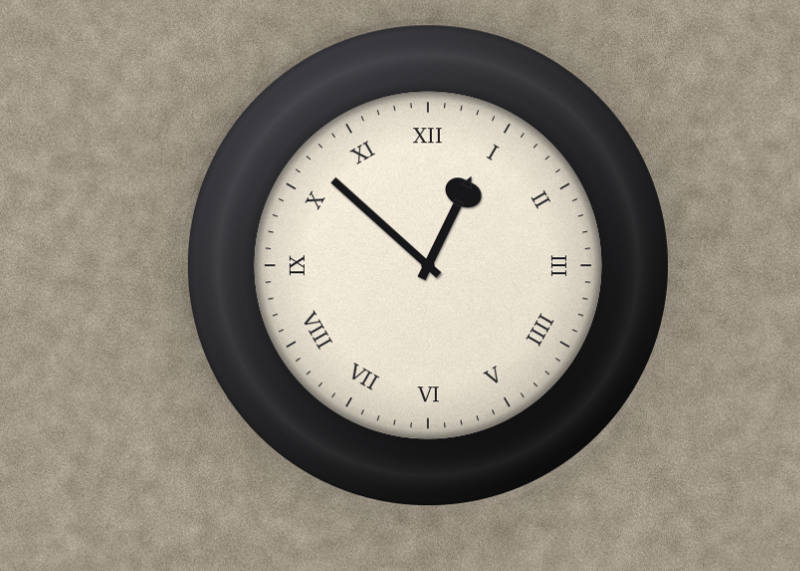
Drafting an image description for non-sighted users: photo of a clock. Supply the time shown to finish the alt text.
12:52
